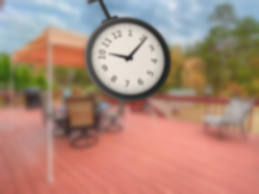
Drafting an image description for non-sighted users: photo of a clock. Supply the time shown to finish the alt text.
10:11
